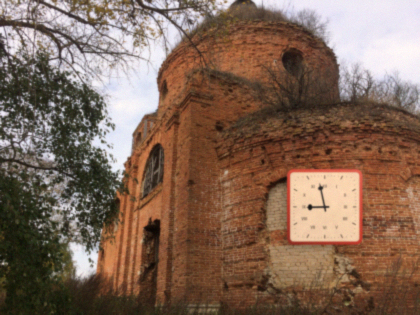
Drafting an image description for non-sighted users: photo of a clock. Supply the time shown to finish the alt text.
8:58
